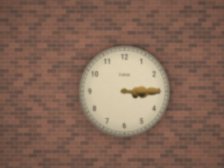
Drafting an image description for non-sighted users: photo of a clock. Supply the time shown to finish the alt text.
3:15
